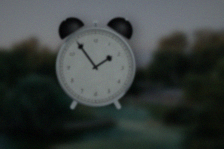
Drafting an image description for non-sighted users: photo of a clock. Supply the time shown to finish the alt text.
1:54
